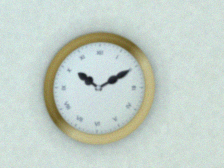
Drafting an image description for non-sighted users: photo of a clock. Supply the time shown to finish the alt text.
10:10
